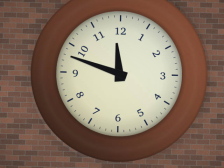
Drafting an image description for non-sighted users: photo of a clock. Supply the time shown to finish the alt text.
11:48
